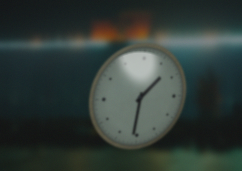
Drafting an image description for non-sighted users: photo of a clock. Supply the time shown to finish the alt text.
1:31
